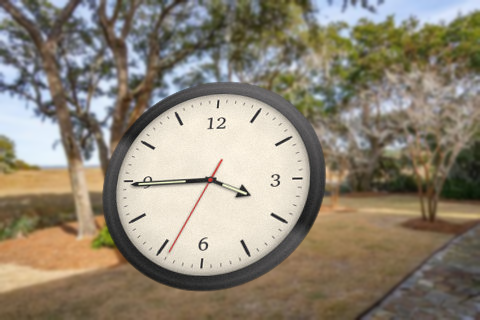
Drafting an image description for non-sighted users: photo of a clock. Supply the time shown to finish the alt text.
3:44:34
